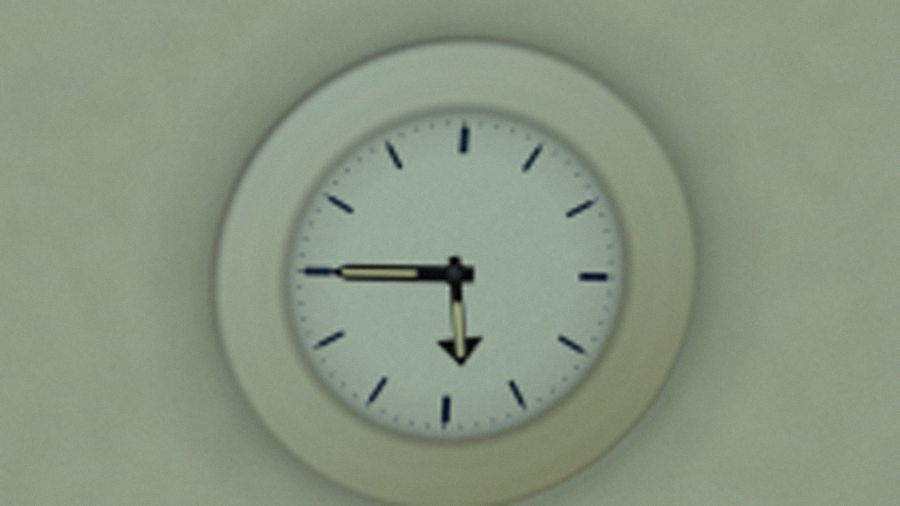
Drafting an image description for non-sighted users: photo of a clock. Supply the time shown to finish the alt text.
5:45
